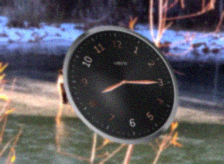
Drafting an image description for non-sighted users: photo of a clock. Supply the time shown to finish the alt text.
8:15
